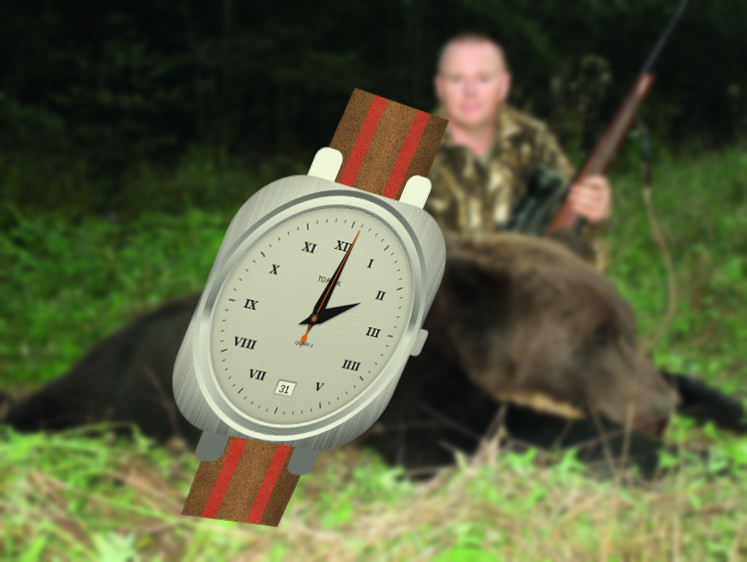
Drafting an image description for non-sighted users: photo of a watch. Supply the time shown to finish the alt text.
2:01:01
